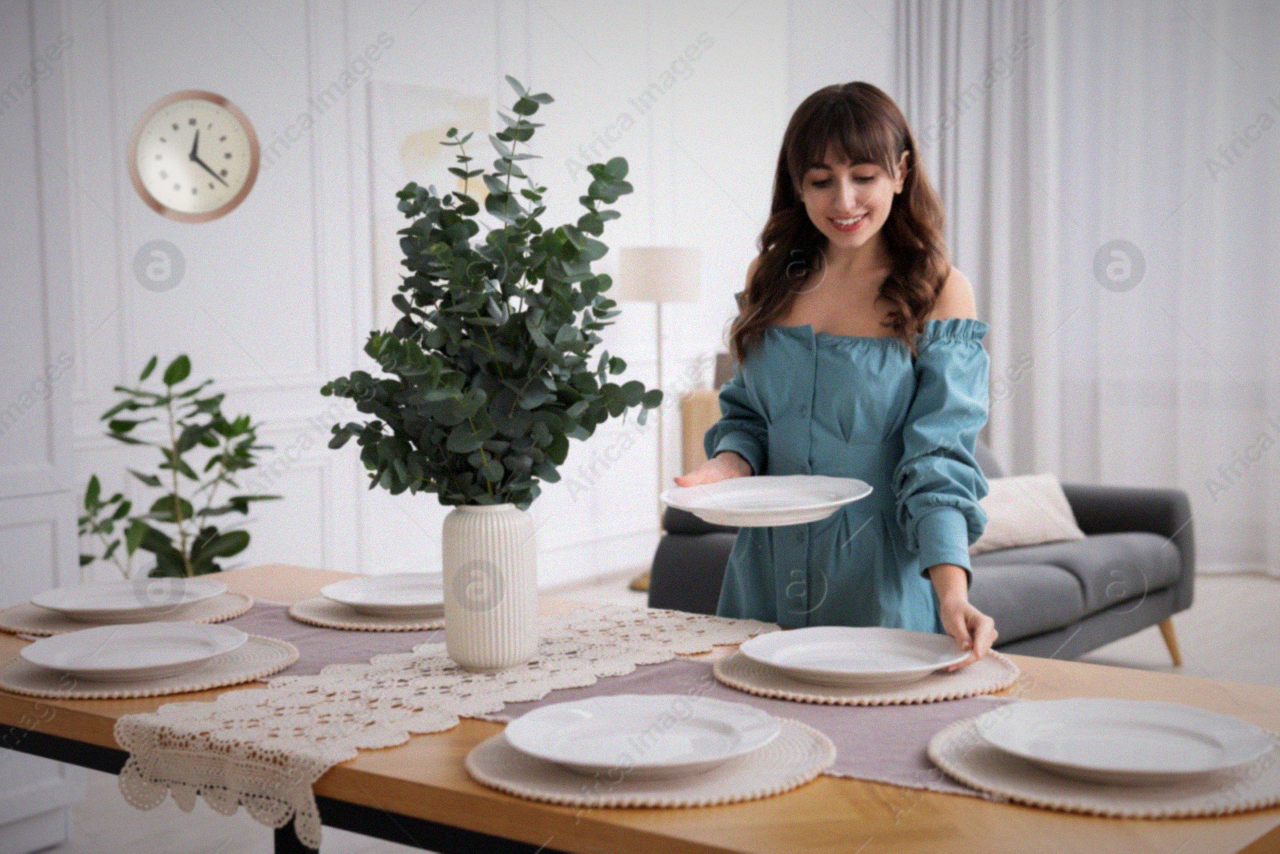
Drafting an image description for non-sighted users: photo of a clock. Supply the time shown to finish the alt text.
12:22
